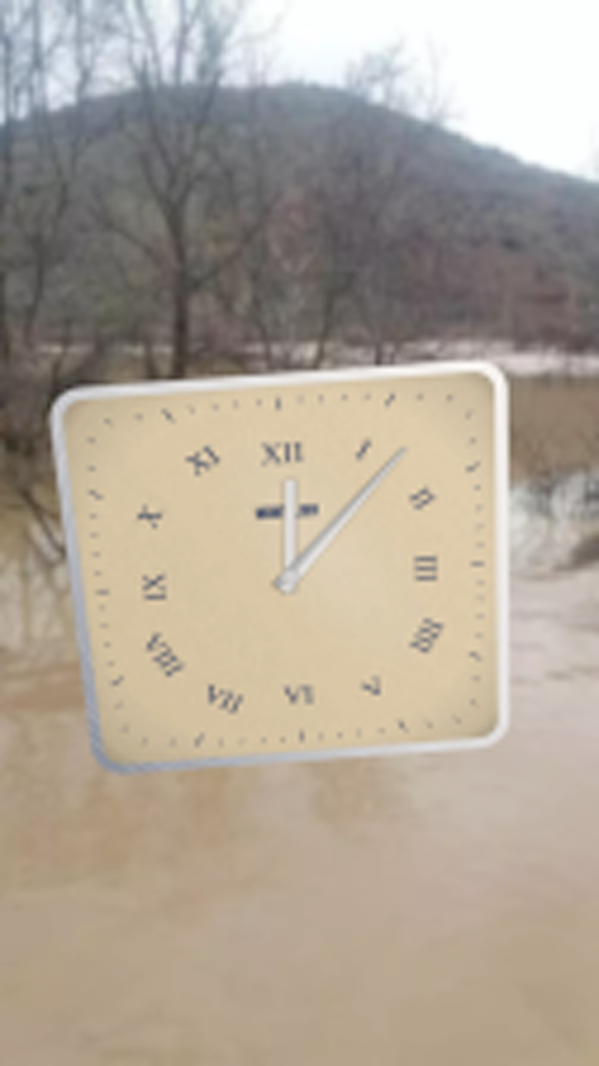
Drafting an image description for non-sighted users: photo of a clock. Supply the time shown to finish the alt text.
12:07
